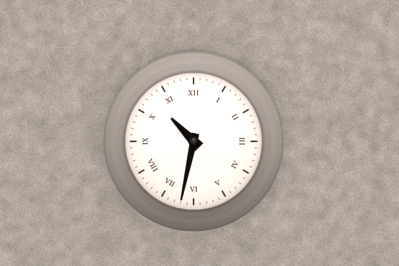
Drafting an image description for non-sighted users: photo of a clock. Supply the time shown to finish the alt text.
10:32
